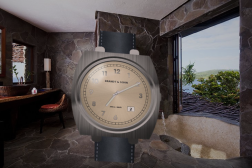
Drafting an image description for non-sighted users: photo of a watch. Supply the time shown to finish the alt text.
7:10
